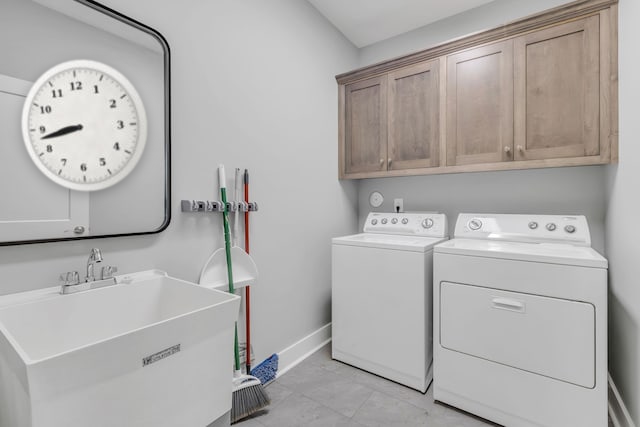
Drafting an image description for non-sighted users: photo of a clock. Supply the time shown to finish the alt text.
8:43
